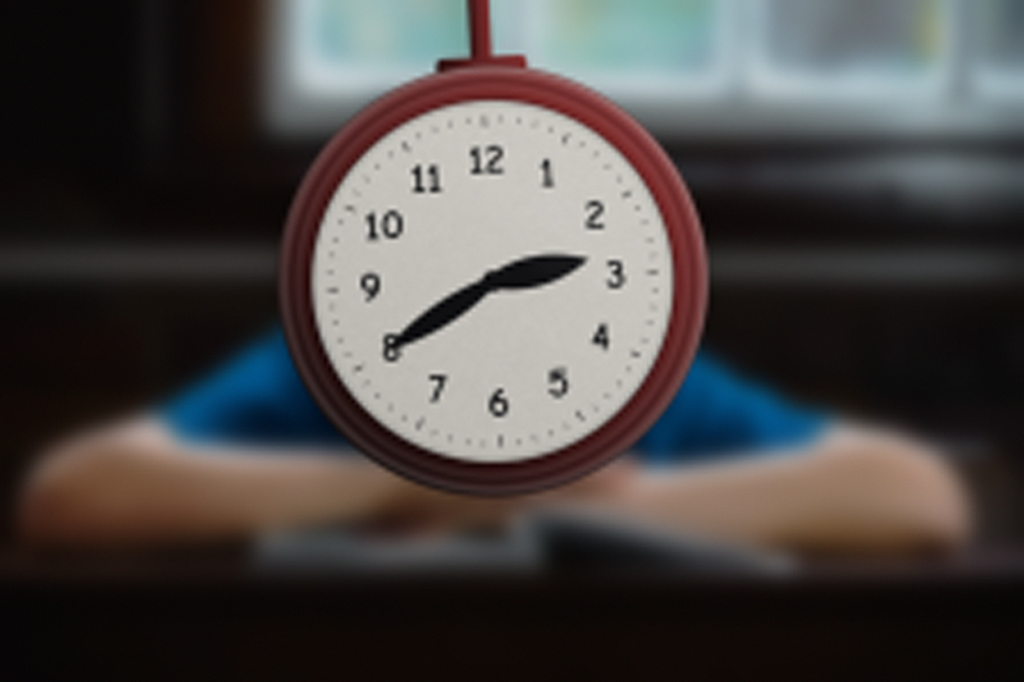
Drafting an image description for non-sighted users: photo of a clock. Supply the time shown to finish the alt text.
2:40
